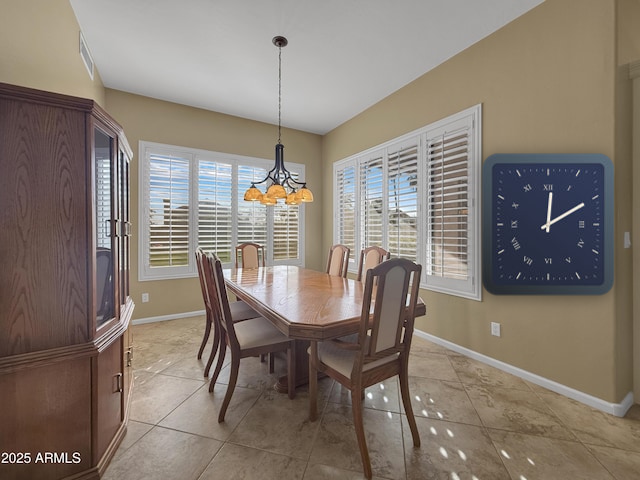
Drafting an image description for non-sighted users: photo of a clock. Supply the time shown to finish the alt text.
12:10
